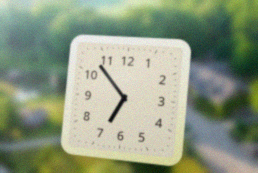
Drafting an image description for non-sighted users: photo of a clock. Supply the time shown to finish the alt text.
6:53
